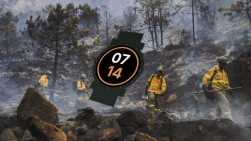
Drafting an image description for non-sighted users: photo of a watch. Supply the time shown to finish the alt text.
7:14
